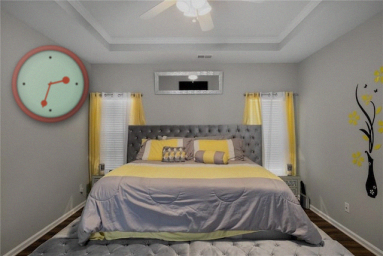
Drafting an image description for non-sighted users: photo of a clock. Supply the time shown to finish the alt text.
2:33
